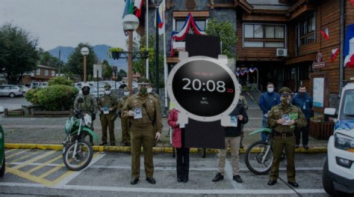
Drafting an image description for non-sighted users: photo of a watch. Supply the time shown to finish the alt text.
20:08
